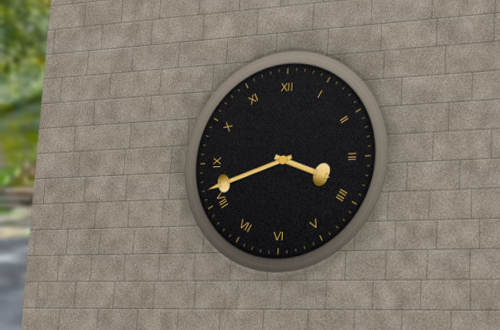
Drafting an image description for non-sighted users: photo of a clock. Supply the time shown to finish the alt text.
3:42
